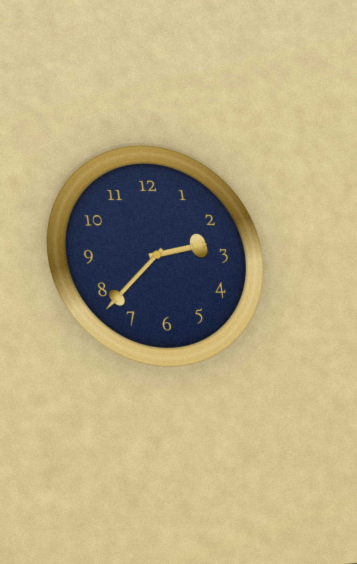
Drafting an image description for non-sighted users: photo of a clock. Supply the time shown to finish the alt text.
2:38
